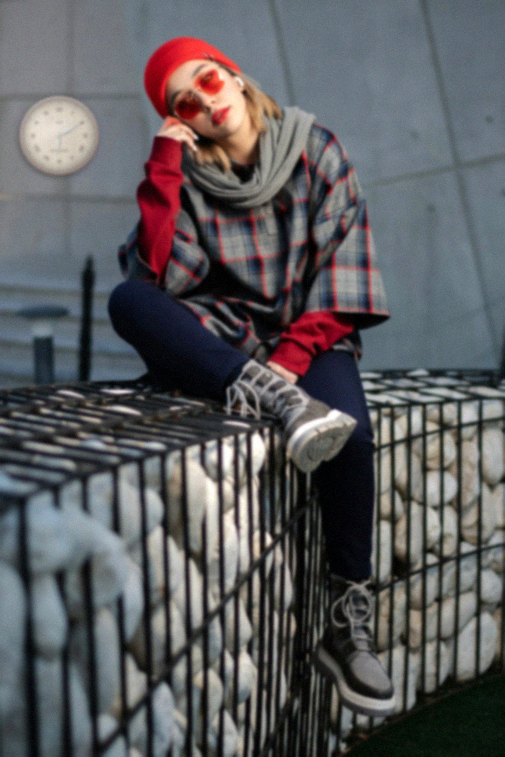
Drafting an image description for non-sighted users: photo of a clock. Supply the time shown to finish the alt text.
6:10
